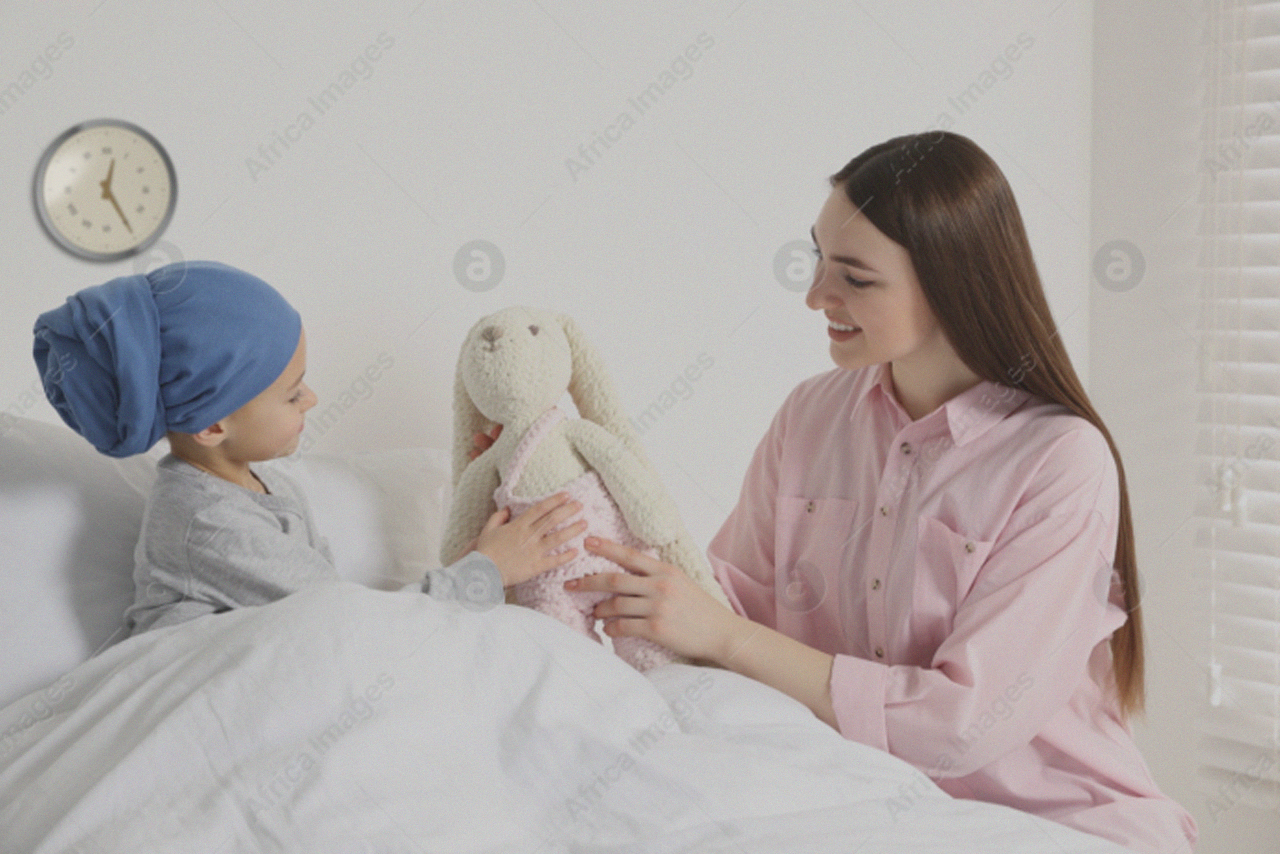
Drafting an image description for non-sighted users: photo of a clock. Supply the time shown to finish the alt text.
12:25
